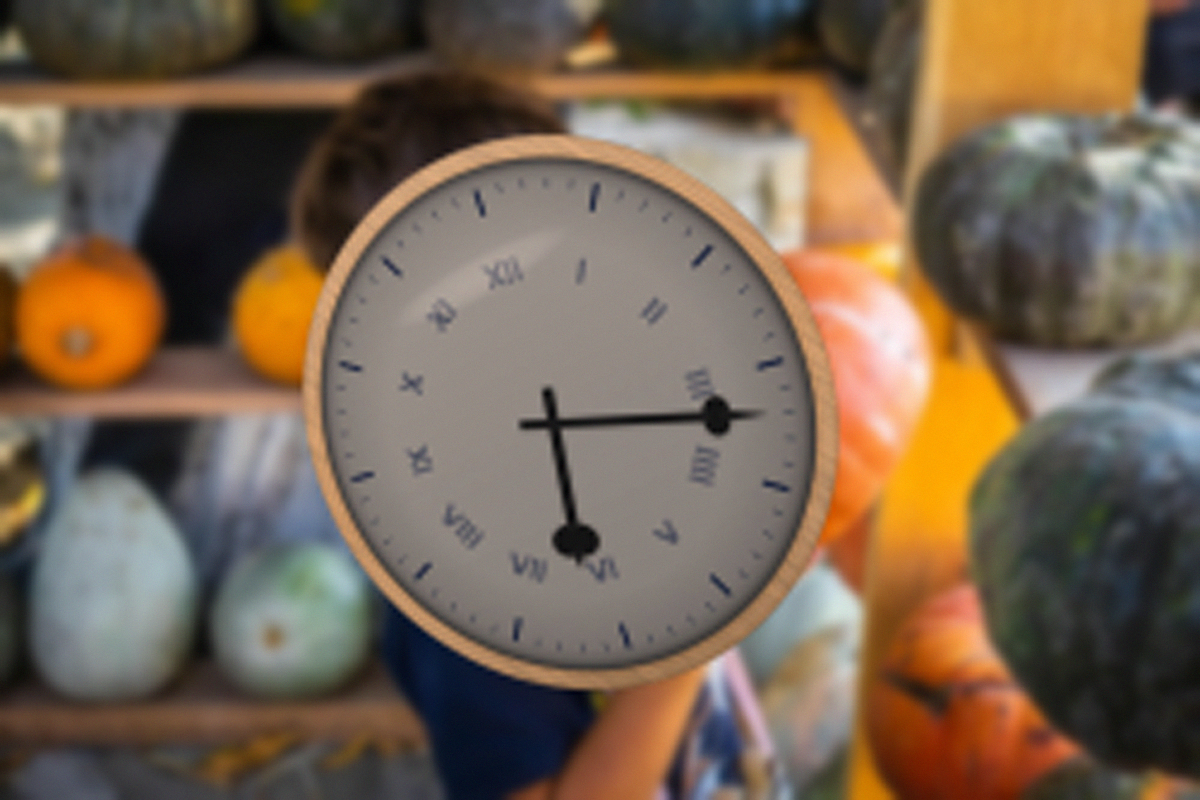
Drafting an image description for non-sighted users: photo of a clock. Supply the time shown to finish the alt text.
6:17
